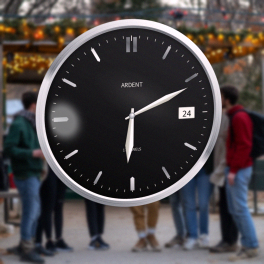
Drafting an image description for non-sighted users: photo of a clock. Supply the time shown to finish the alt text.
6:11
